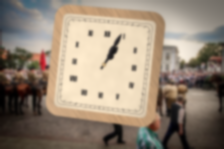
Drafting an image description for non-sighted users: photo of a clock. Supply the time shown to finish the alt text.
1:04
